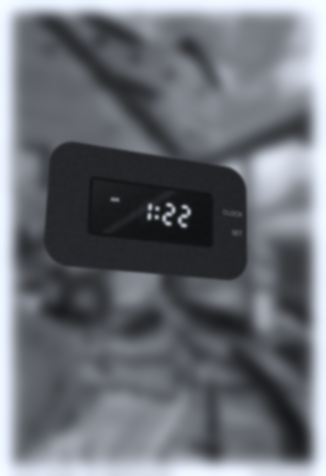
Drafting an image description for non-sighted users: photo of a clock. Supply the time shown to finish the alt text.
1:22
